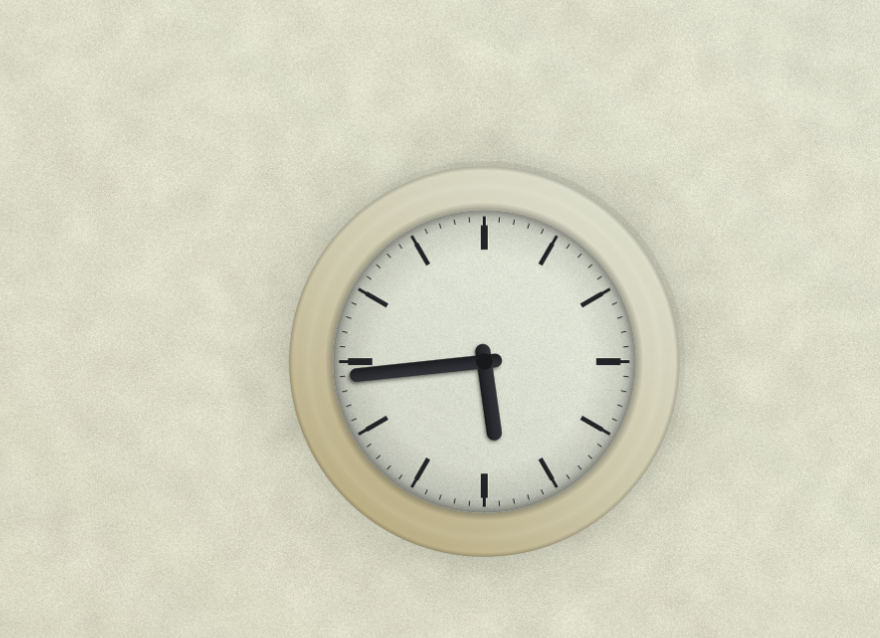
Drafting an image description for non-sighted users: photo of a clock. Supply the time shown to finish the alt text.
5:44
